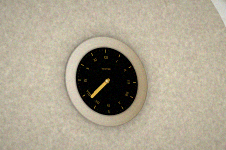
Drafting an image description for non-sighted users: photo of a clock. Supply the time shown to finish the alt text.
7:38
